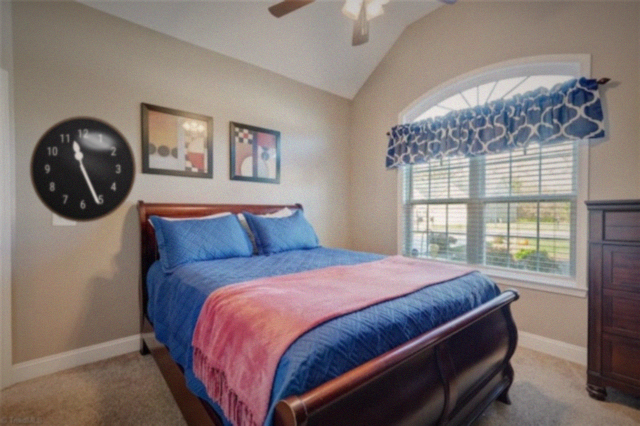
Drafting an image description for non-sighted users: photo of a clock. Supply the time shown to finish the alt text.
11:26
